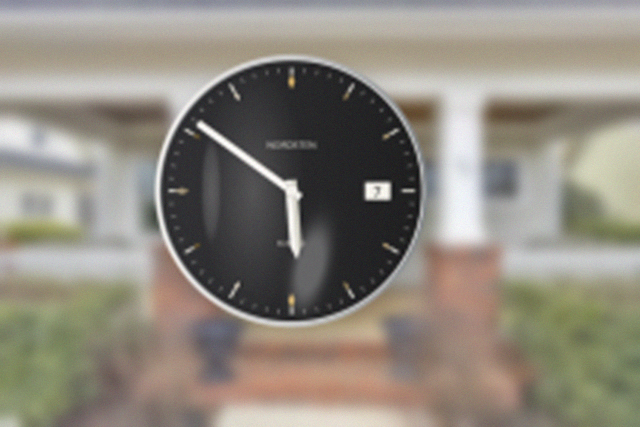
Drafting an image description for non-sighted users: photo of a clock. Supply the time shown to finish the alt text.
5:51
